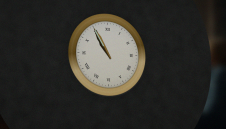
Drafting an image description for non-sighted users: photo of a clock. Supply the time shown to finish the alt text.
10:55
